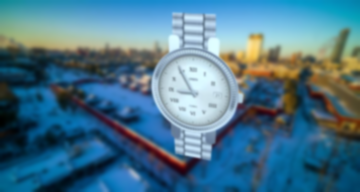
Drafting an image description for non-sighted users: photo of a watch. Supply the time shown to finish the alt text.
8:55
